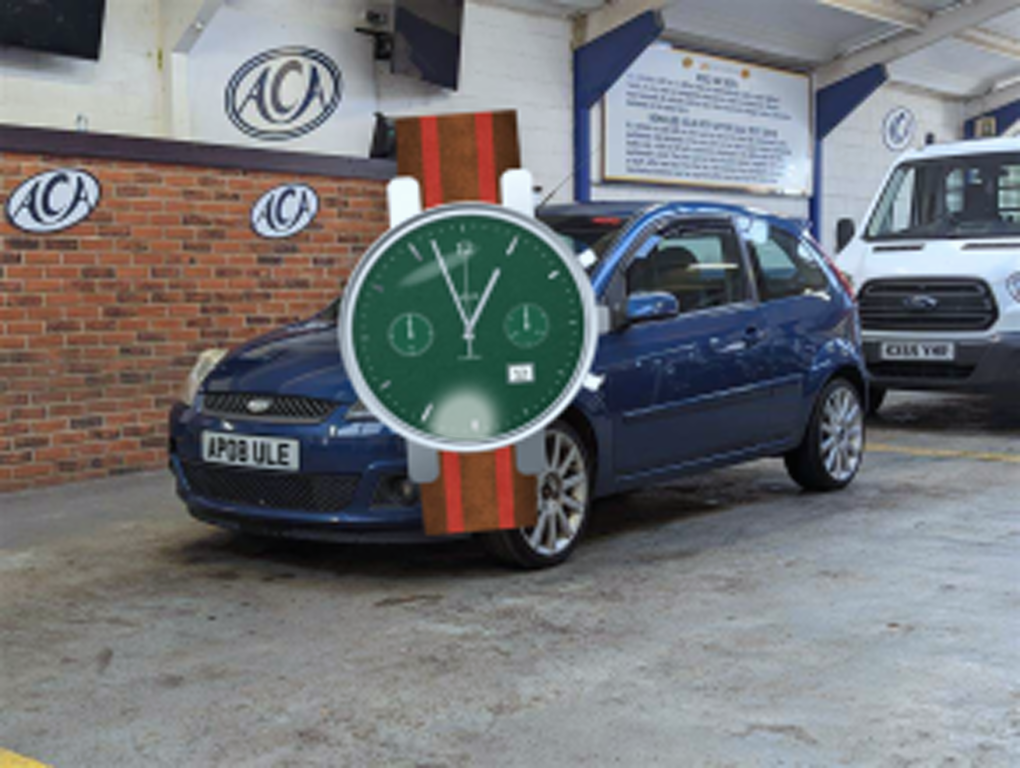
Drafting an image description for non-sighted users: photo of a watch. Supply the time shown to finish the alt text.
12:57
